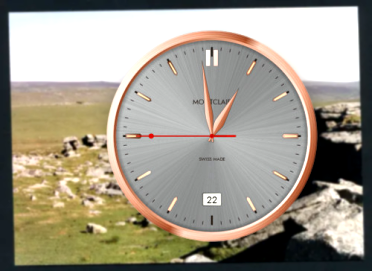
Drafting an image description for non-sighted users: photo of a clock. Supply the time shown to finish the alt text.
12:58:45
